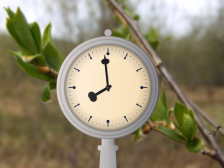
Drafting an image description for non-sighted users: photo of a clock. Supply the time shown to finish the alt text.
7:59
